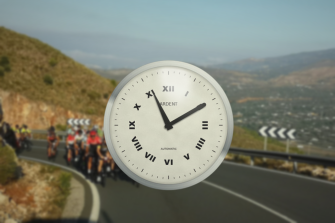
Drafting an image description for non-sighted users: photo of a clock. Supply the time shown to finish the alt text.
11:10
